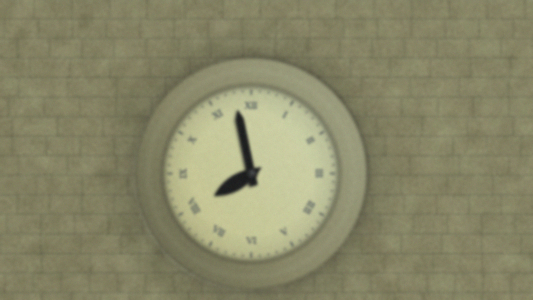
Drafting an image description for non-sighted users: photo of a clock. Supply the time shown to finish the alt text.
7:58
